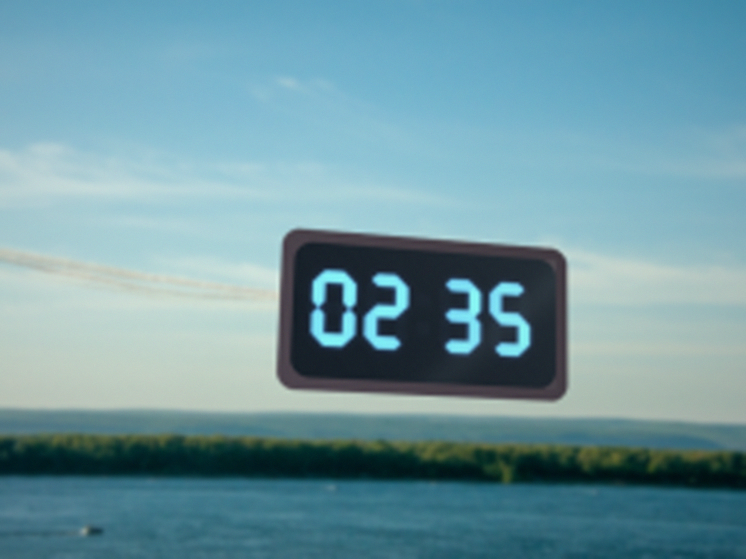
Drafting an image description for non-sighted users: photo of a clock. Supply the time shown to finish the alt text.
2:35
